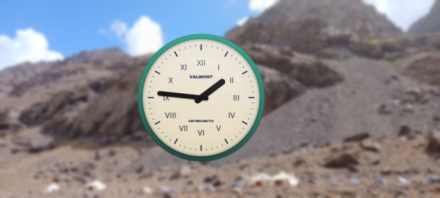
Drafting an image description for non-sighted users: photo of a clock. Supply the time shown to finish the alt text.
1:46
